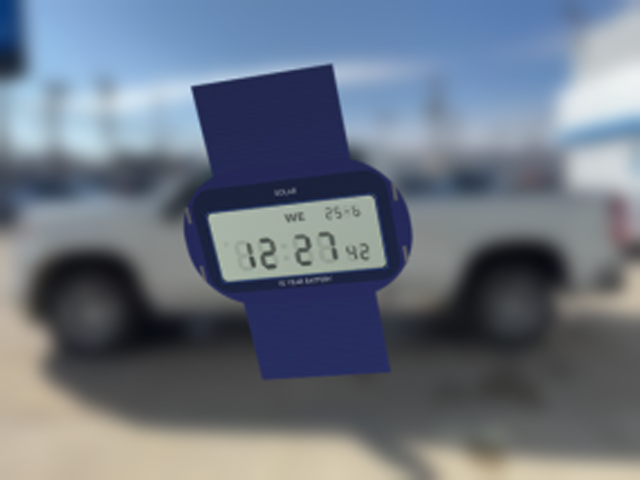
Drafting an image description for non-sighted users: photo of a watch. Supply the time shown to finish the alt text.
12:27:42
